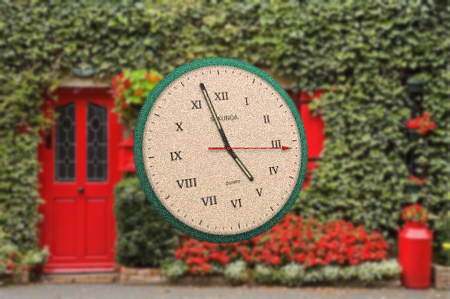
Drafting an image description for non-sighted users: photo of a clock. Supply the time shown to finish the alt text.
4:57:16
